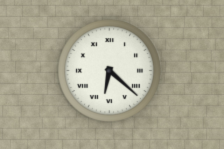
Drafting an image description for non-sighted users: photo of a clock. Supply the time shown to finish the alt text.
6:22
